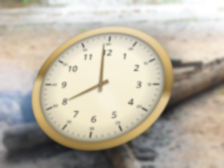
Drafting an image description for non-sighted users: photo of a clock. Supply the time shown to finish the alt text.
7:59
